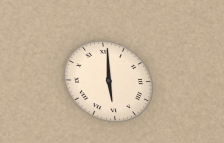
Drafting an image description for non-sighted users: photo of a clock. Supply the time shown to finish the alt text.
6:01
